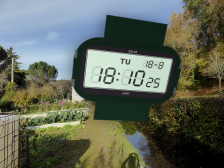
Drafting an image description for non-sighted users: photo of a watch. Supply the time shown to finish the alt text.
18:10:25
